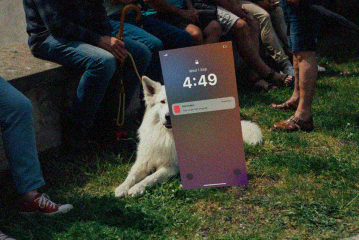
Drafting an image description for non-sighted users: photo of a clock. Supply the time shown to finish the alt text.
4:49
